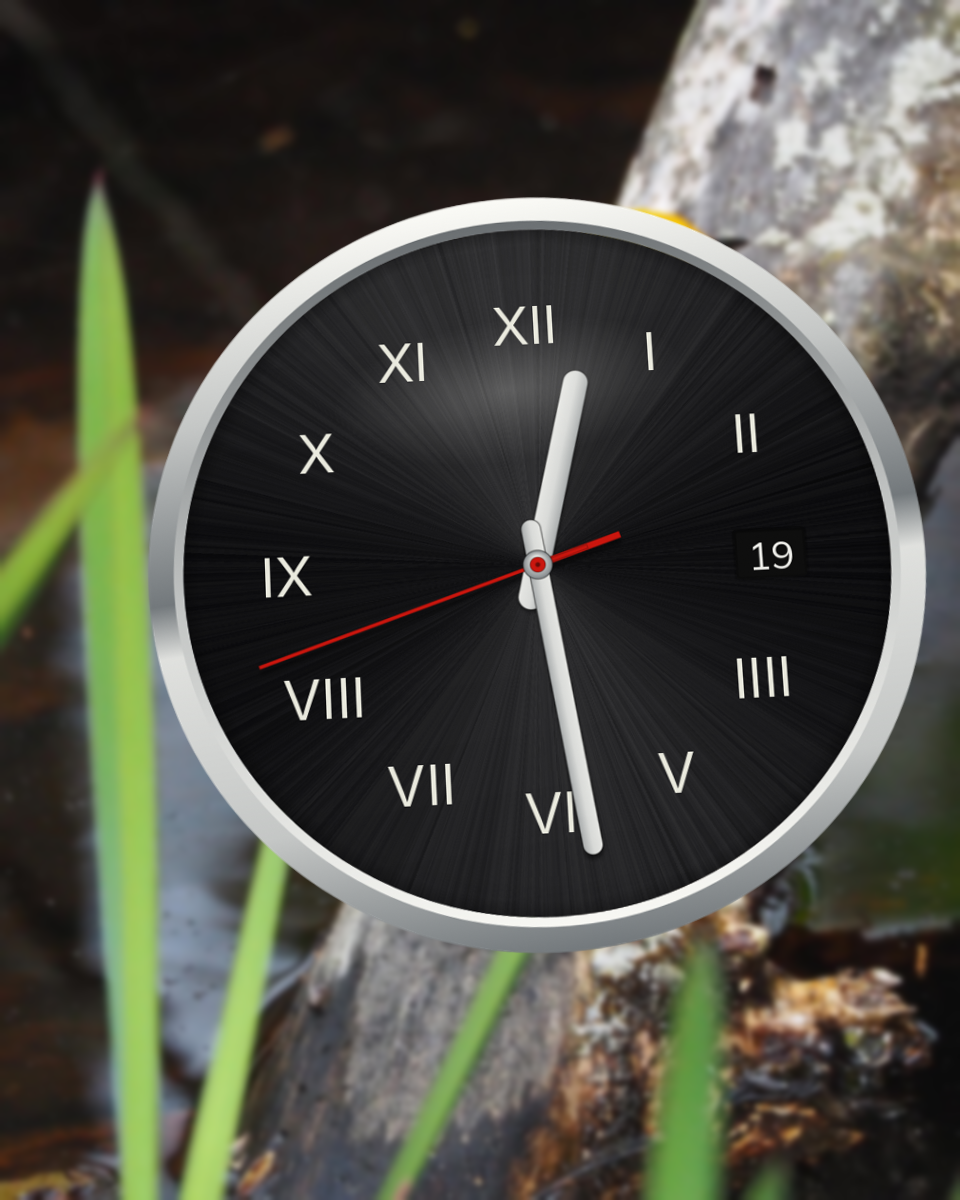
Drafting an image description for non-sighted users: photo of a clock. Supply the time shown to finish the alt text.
12:28:42
